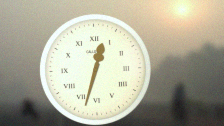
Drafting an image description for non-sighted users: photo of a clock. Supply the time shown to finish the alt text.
12:33
